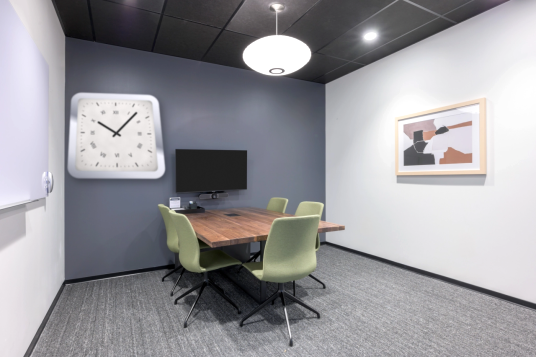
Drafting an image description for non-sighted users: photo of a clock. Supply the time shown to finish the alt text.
10:07
